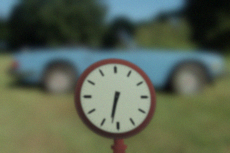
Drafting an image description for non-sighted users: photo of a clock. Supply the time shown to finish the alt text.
6:32
